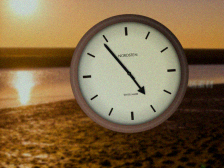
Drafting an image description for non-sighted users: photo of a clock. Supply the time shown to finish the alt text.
4:54
